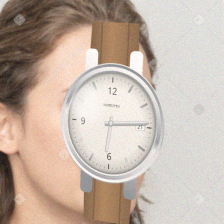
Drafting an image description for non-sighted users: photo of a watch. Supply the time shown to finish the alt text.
6:14
